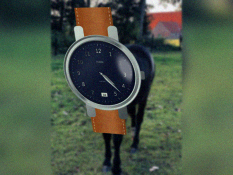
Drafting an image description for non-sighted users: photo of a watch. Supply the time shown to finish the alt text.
4:23
